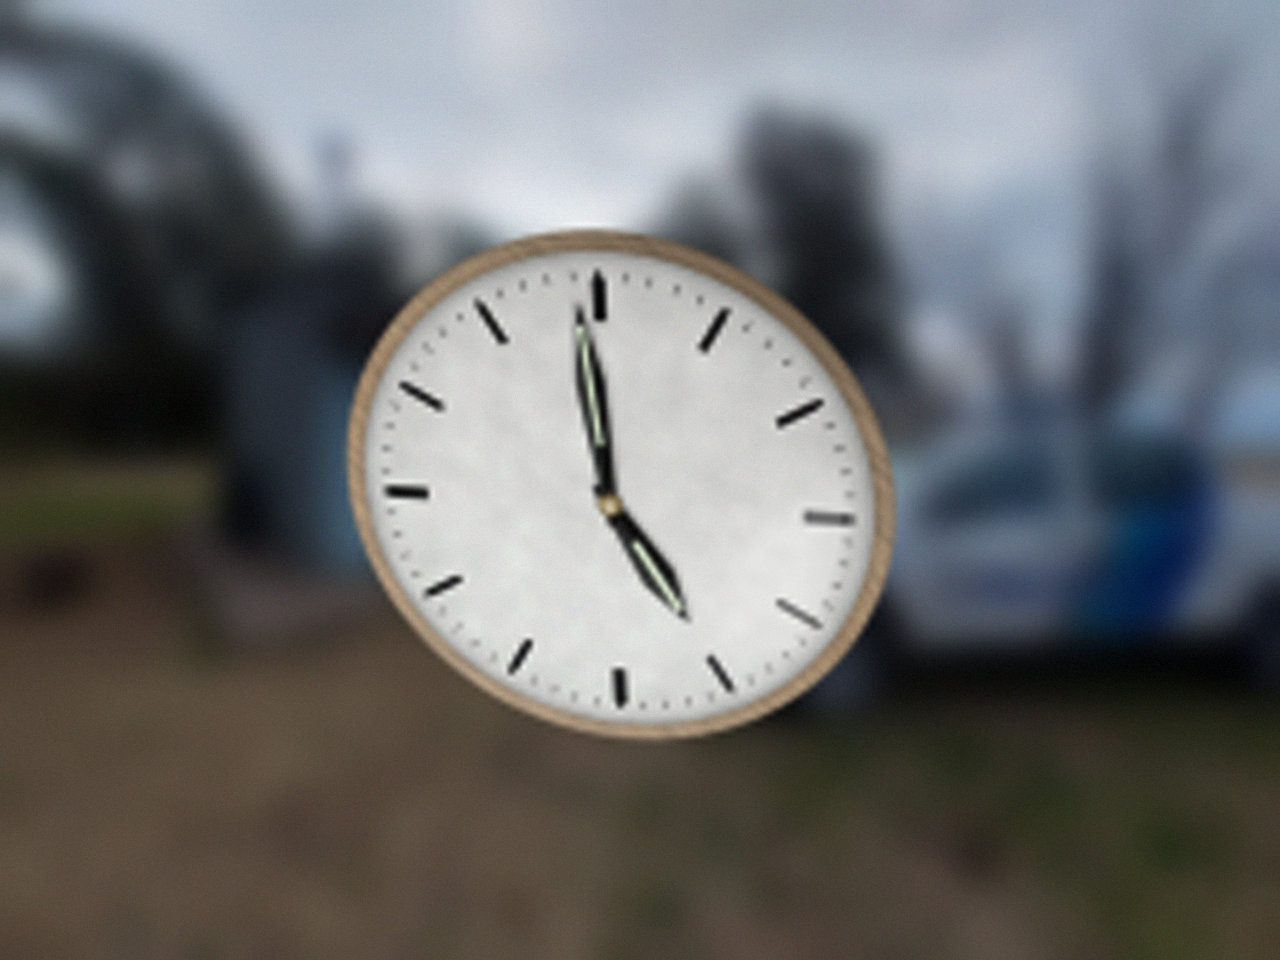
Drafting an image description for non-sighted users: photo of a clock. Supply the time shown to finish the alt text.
4:59
